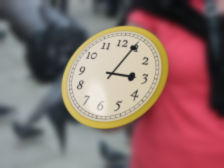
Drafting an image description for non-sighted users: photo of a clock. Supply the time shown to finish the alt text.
3:04
